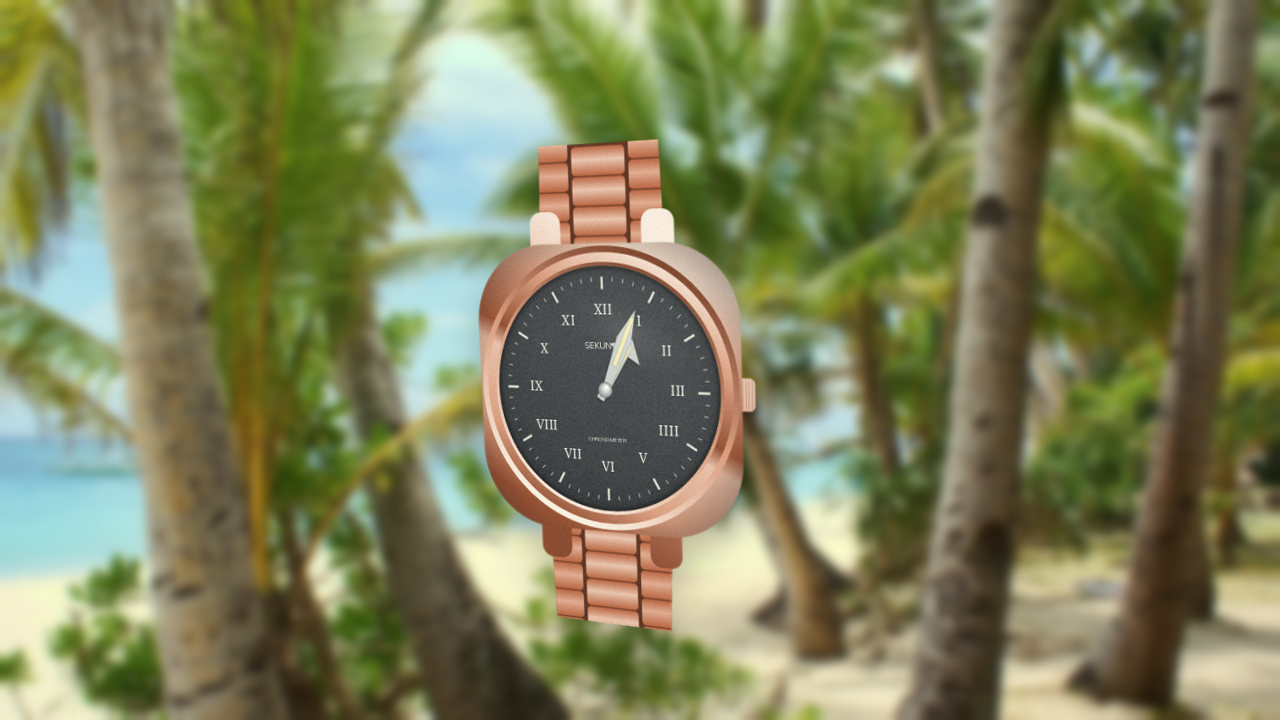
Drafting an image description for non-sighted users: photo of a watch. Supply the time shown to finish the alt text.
1:04
